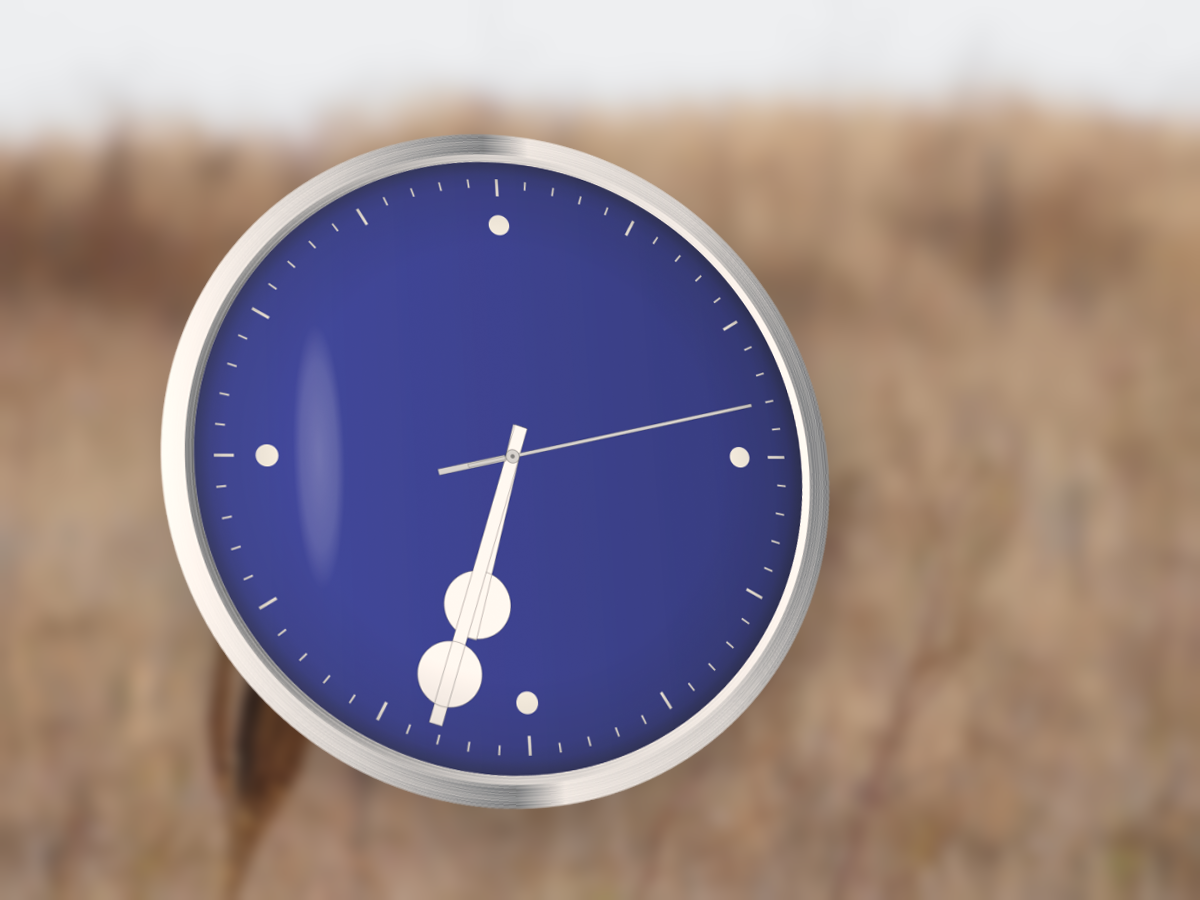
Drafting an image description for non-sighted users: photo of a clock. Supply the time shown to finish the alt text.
6:33:13
